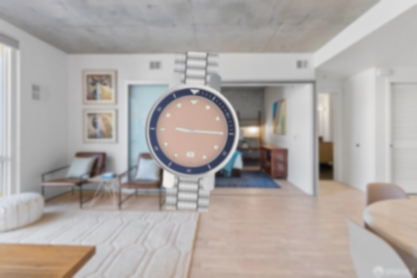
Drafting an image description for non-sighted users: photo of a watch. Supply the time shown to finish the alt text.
9:15
